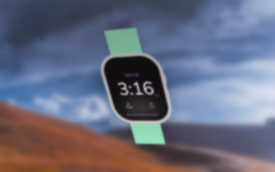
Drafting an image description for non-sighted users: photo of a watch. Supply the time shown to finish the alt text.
3:16
